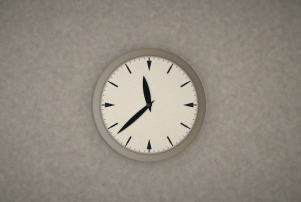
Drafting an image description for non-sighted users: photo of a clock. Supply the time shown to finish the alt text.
11:38
